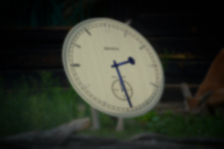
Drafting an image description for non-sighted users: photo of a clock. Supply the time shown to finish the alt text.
2:29
